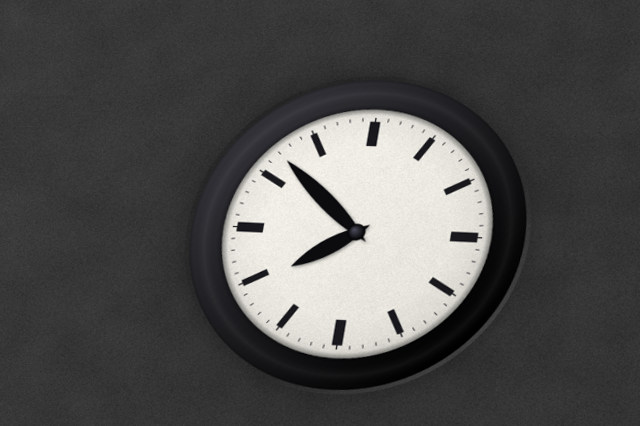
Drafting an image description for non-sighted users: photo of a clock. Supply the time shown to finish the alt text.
7:52
